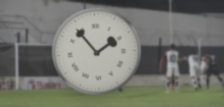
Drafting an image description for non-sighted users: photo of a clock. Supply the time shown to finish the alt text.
1:54
